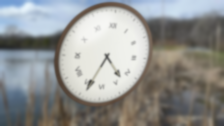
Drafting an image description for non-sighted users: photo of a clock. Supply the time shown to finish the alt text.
4:34
